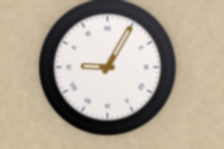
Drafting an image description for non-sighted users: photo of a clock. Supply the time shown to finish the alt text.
9:05
